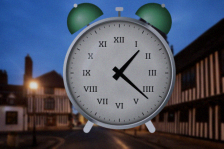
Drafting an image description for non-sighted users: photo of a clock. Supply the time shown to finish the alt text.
1:22
